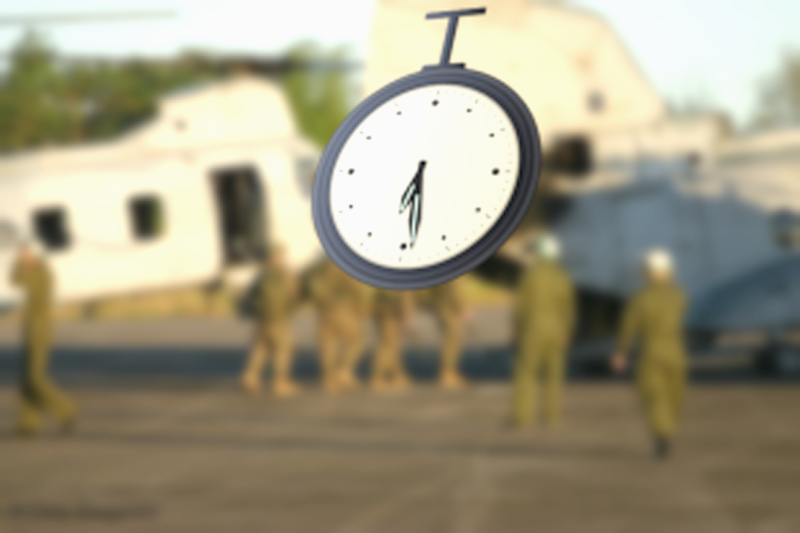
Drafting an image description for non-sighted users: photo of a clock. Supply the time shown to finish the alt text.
6:29
